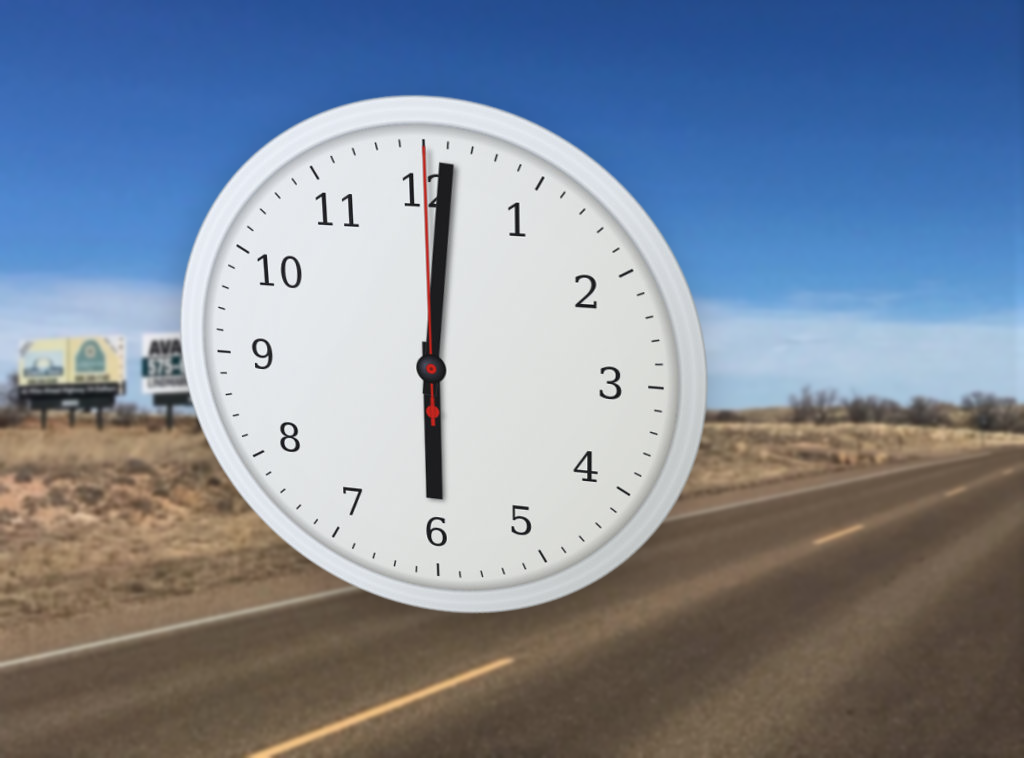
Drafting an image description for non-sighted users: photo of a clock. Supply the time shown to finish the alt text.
6:01:00
